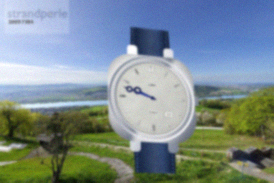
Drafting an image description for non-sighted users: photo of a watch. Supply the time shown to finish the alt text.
9:48
